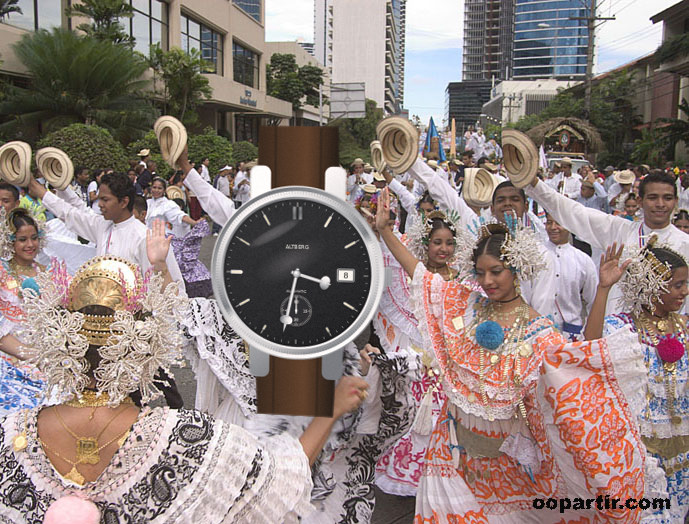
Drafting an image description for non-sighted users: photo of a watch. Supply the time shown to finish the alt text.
3:32
